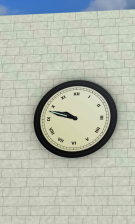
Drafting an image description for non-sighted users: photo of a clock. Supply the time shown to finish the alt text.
9:48
